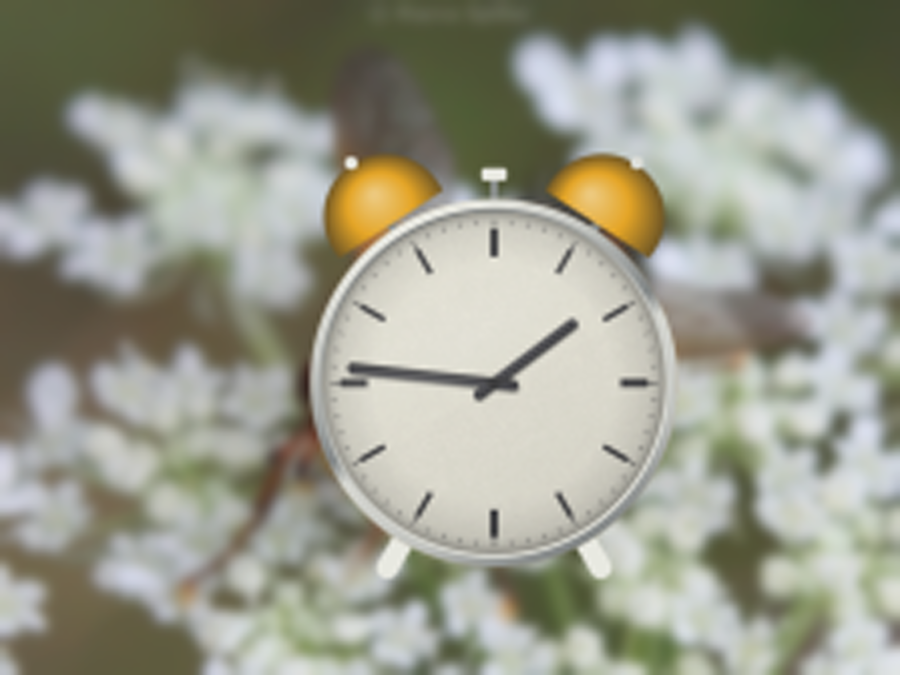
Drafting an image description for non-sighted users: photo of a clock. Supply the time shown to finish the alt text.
1:46
